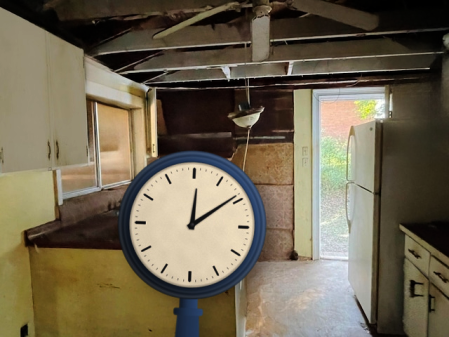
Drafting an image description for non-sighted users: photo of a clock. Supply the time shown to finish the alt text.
12:09
